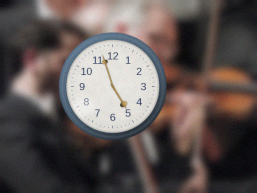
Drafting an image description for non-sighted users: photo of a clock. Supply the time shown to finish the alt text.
4:57
